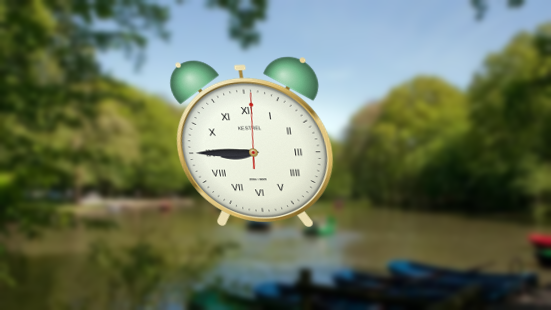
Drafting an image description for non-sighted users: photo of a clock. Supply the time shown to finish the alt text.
8:45:01
